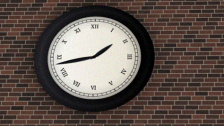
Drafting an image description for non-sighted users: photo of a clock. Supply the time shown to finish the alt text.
1:43
